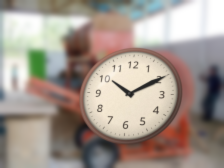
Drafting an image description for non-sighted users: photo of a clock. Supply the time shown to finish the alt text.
10:10
